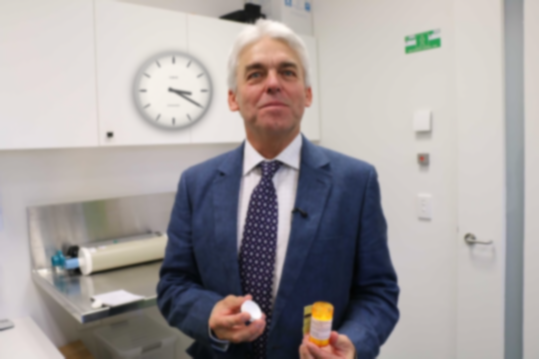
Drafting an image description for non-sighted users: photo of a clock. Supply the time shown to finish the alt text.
3:20
